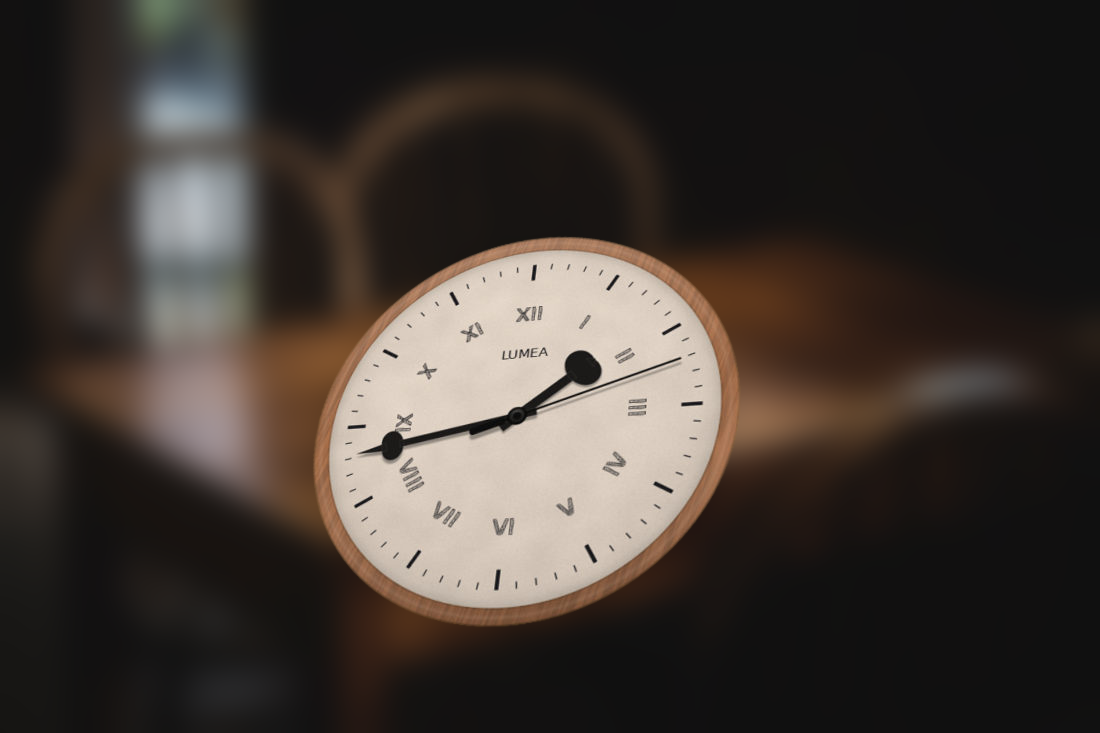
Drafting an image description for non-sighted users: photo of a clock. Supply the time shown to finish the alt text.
1:43:12
